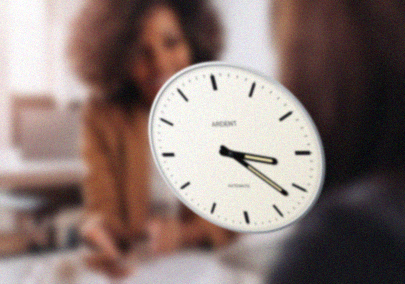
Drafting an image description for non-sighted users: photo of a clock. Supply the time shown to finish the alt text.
3:22
